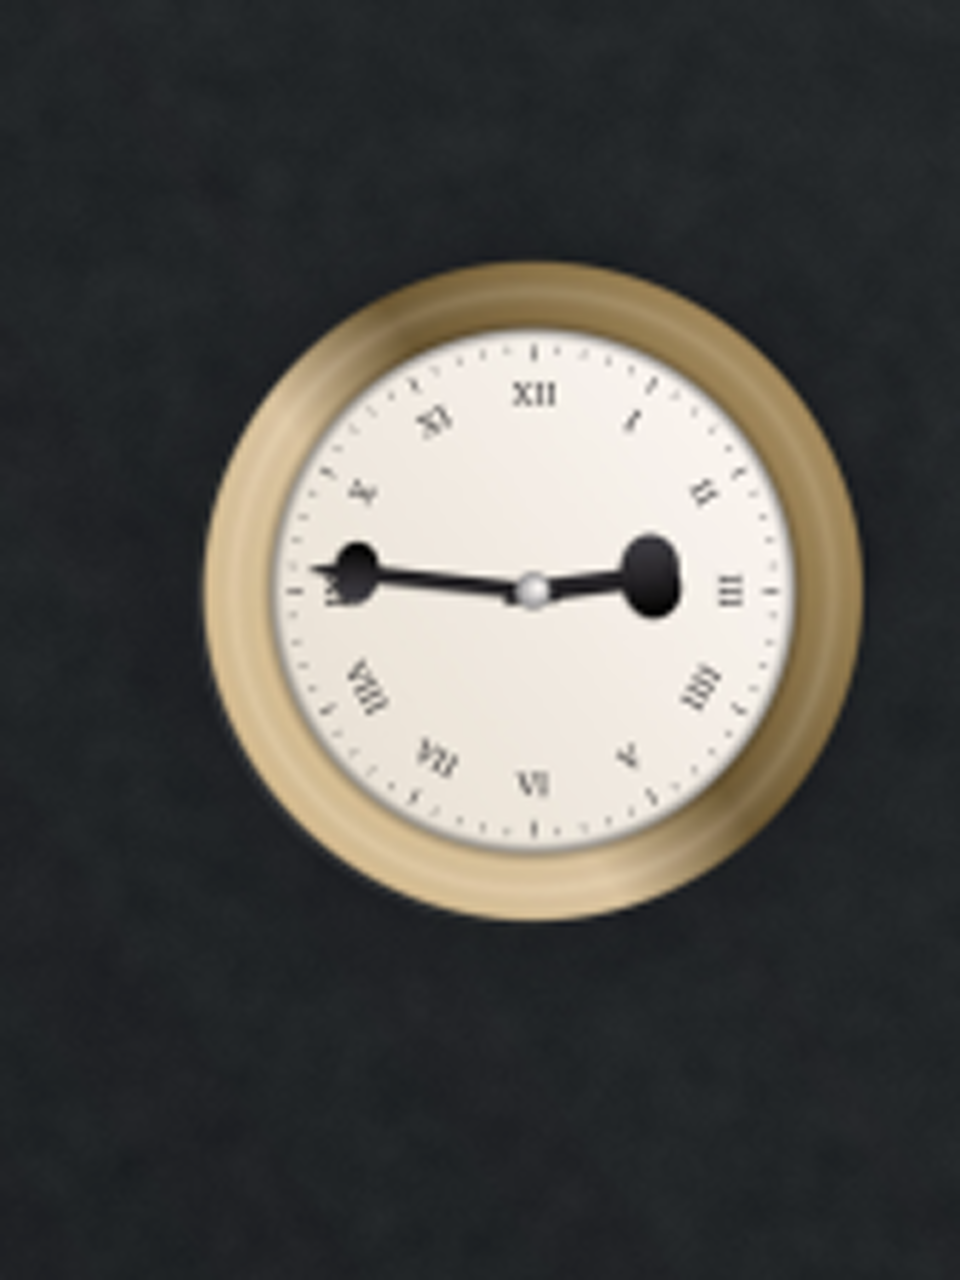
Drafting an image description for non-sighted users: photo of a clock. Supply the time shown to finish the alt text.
2:46
